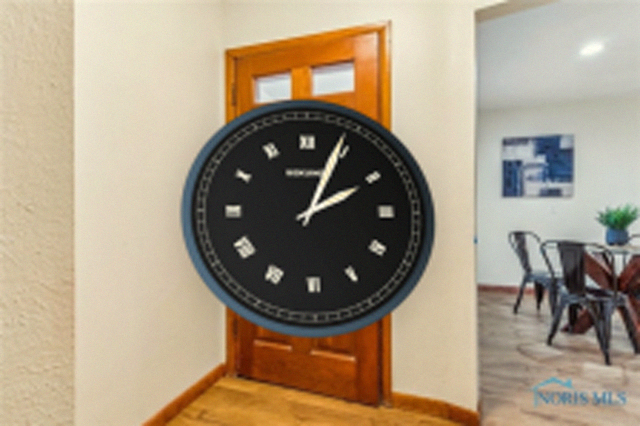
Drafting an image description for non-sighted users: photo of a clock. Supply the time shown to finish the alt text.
2:04
